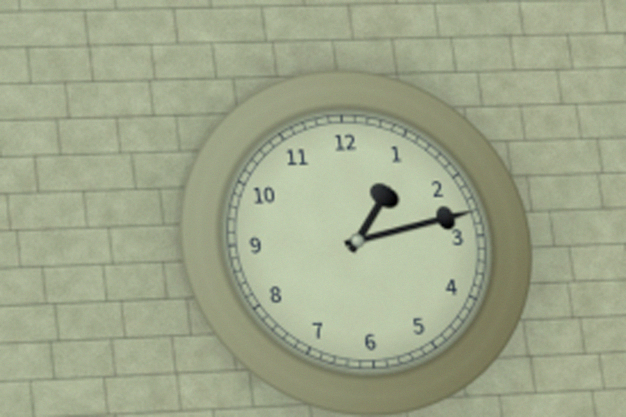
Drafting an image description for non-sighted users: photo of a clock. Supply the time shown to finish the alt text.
1:13
